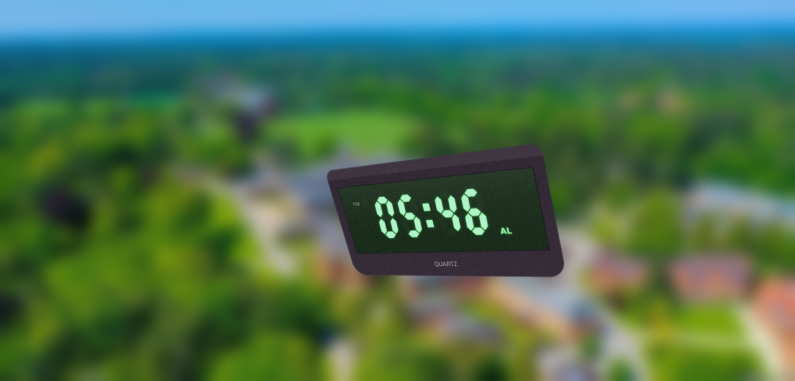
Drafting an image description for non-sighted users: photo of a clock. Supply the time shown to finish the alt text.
5:46
